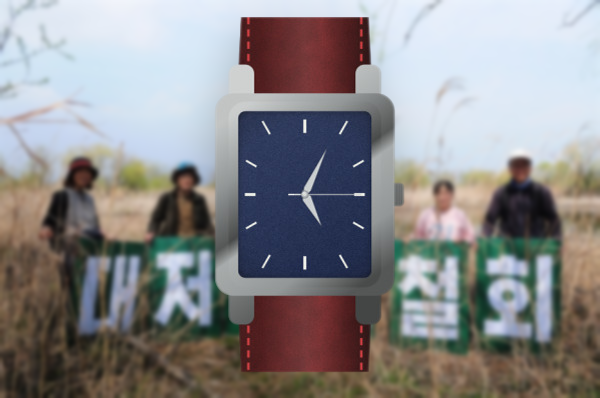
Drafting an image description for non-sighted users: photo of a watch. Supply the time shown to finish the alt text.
5:04:15
